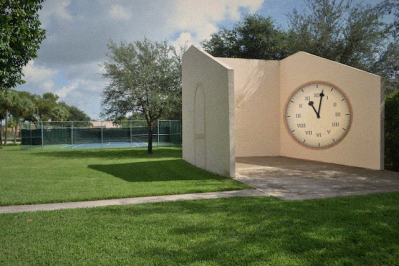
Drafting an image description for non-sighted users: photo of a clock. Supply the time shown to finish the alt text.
11:02
